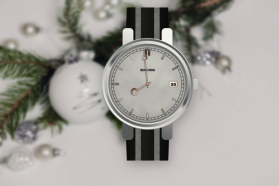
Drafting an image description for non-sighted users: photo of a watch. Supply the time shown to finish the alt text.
7:59
